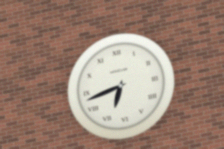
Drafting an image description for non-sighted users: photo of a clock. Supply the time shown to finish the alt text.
6:43
